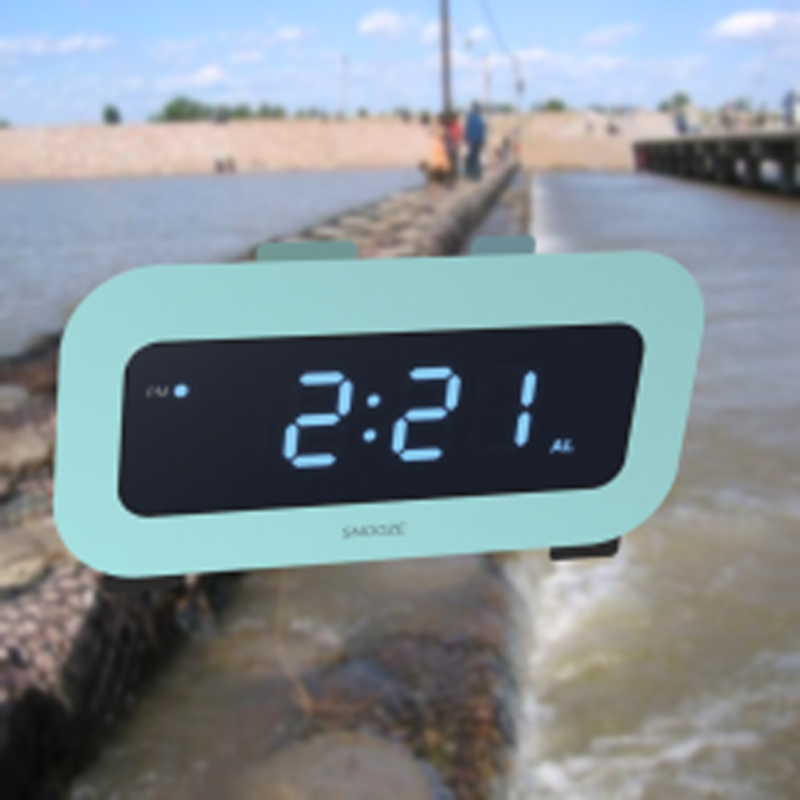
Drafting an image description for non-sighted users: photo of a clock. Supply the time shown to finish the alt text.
2:21
